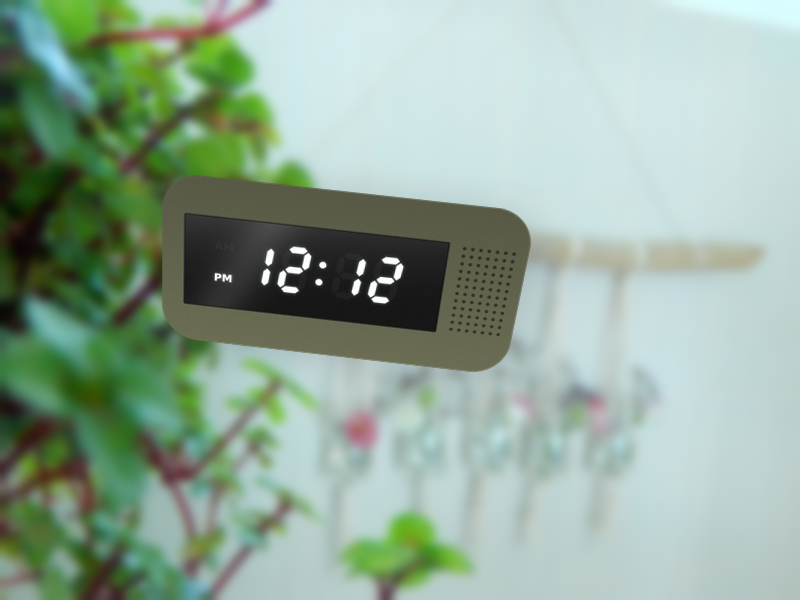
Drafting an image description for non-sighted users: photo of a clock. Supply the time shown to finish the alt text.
12:12
